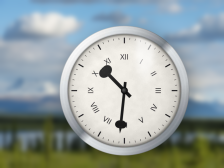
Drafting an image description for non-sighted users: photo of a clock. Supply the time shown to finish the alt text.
10:31
